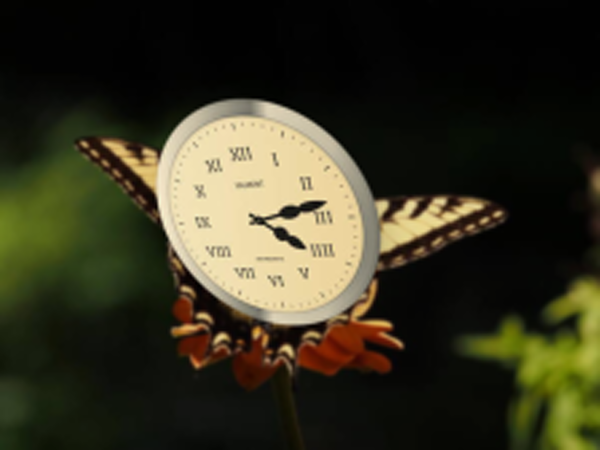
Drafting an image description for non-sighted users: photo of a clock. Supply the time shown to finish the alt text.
4:13
